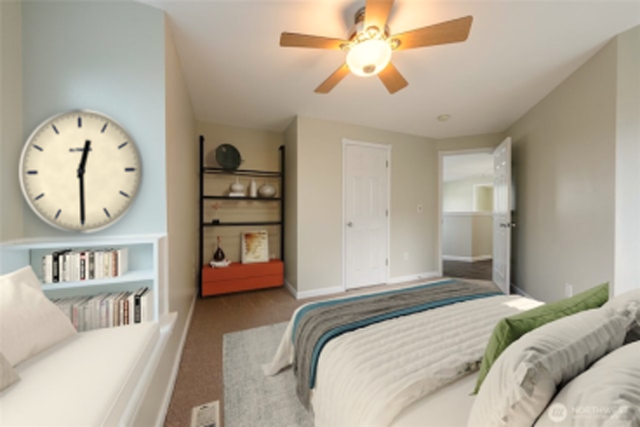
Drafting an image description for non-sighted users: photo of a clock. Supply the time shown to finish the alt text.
12:30
